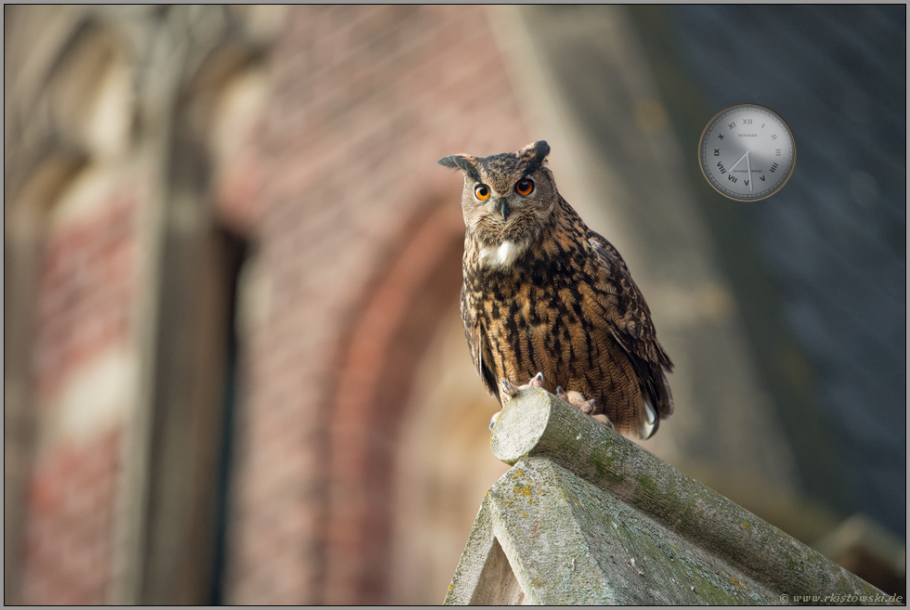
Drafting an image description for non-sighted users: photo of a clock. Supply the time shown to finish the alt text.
7:29
